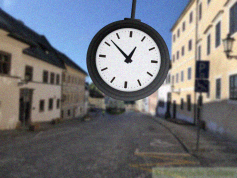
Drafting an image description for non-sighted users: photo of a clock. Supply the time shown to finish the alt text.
12:52
